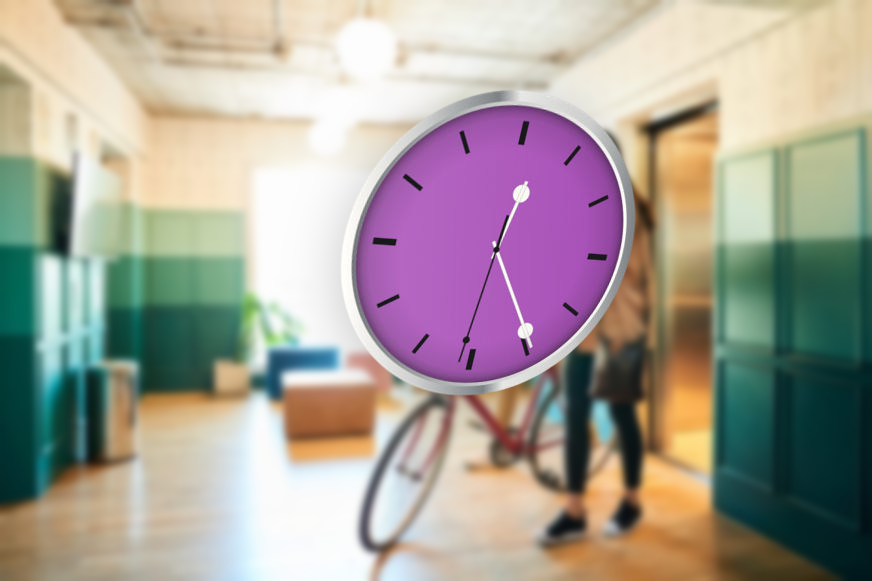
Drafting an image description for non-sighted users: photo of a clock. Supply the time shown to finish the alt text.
12:24:31
